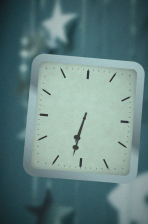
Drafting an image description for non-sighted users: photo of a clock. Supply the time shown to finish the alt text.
6:32
